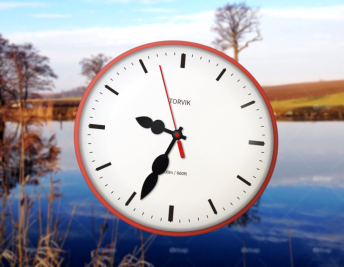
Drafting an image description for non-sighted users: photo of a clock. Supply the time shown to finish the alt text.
9:33:57
